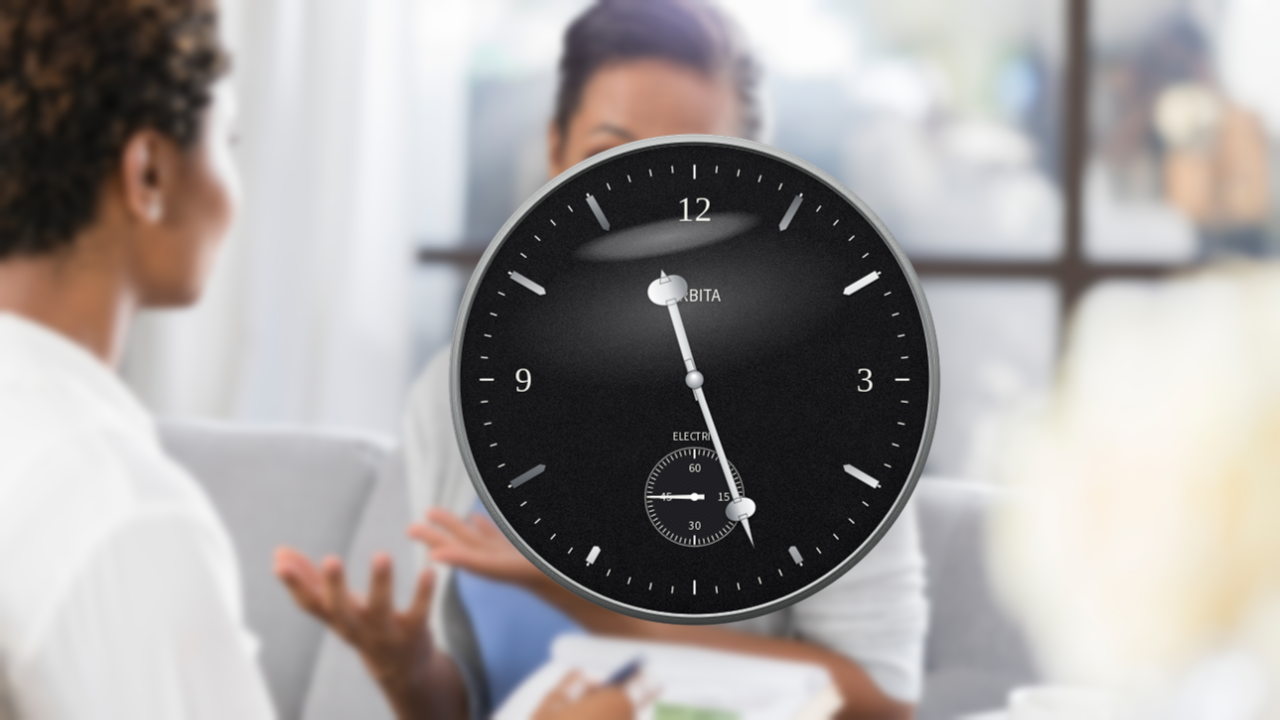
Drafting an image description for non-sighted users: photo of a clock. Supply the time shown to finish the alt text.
11:26:45
